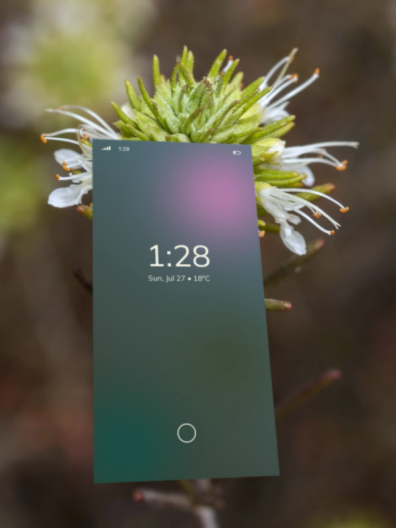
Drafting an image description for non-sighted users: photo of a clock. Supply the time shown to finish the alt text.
1:28
